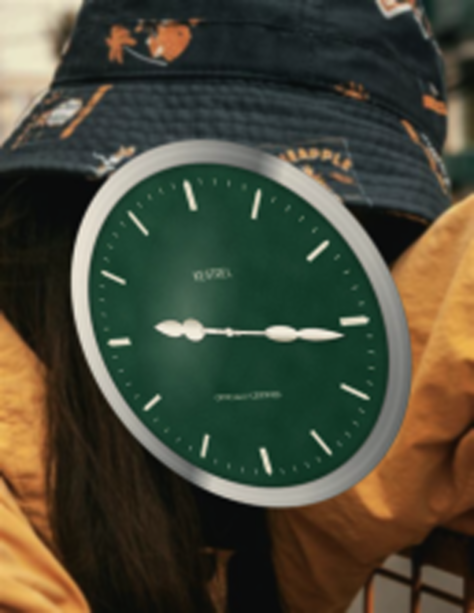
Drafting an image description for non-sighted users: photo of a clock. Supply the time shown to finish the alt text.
9:16
